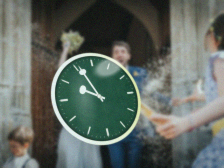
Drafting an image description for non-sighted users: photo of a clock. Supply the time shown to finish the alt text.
9:56
